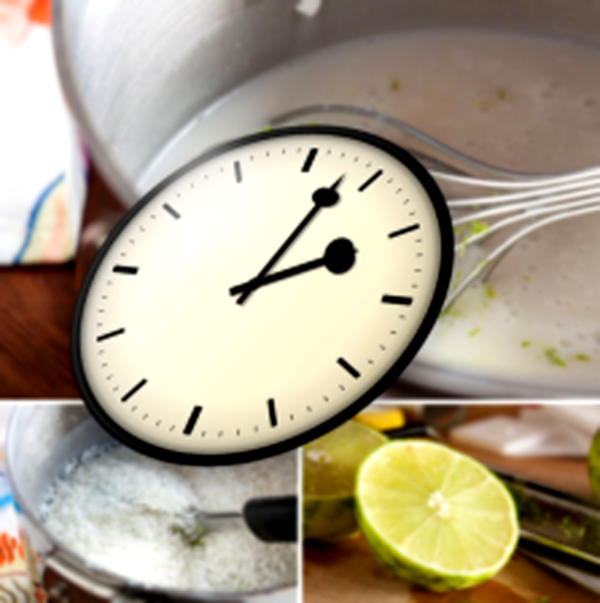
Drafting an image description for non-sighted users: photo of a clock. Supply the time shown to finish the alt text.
2:03
